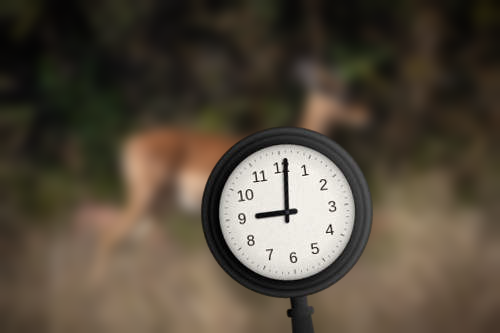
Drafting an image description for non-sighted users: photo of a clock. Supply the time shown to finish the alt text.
9:01
